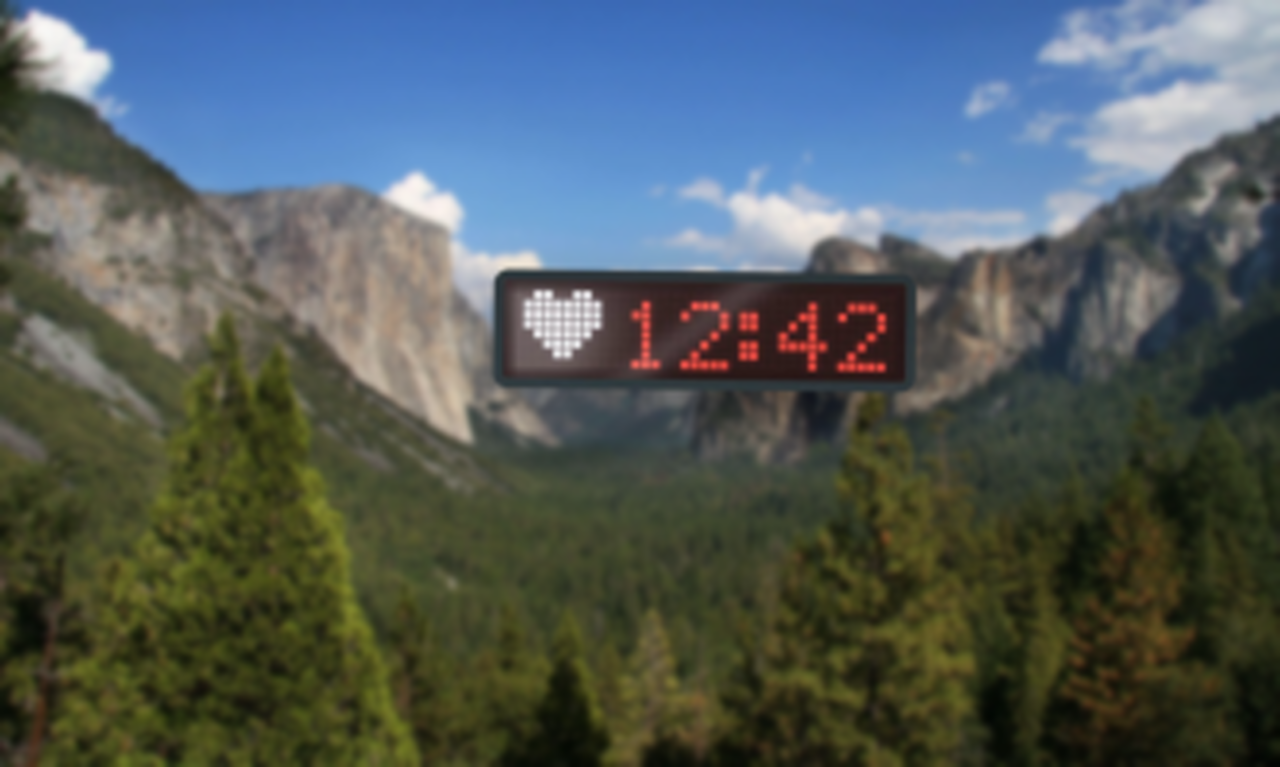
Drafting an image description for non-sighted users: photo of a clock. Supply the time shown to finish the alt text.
12:42
